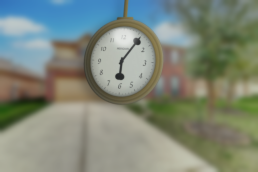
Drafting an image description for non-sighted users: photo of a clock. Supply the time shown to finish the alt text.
6:06
